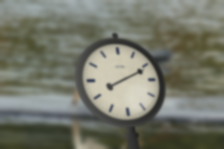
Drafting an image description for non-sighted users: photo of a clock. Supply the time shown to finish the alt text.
8:11
